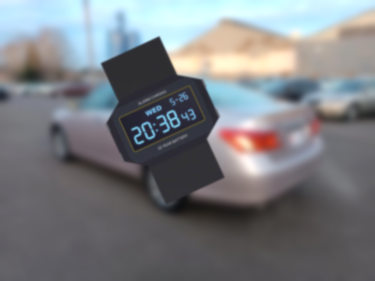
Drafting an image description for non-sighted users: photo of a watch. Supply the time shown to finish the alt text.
20:38:43
